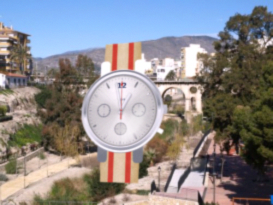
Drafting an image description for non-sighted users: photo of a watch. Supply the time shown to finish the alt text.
12:58
